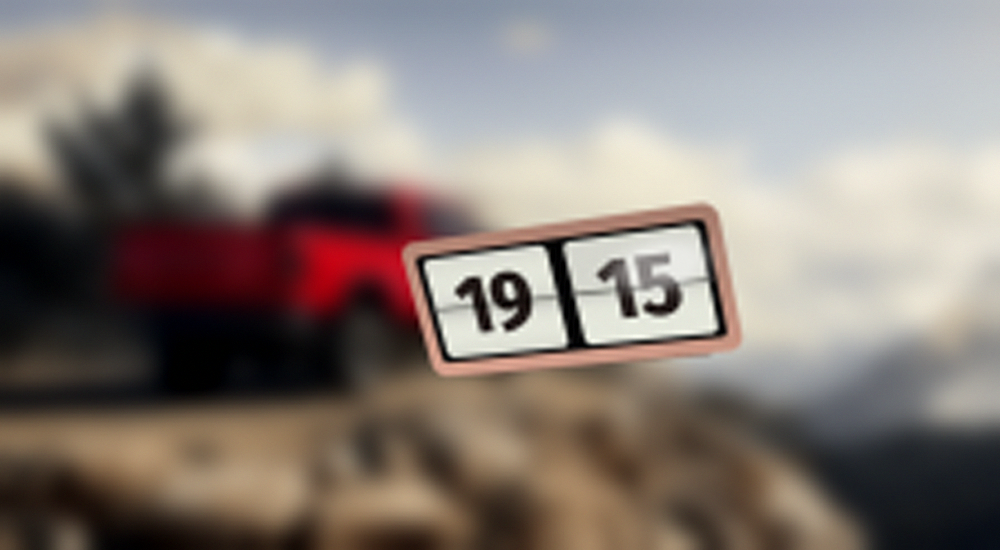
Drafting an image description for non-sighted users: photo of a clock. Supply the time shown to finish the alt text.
19:15
